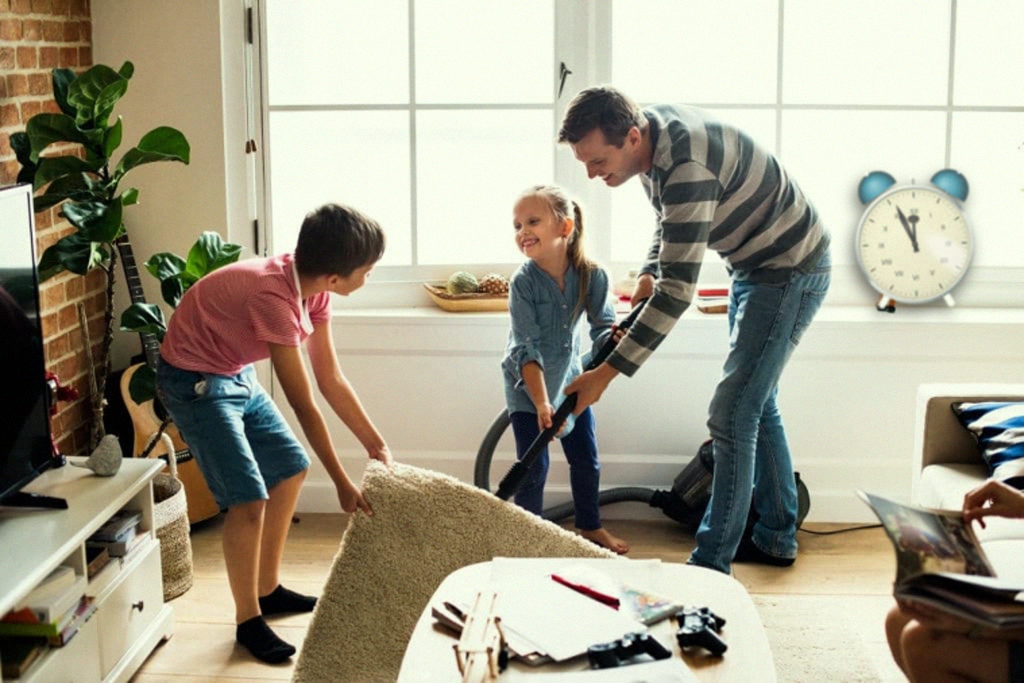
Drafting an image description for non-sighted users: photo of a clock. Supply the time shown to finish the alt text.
11:56
